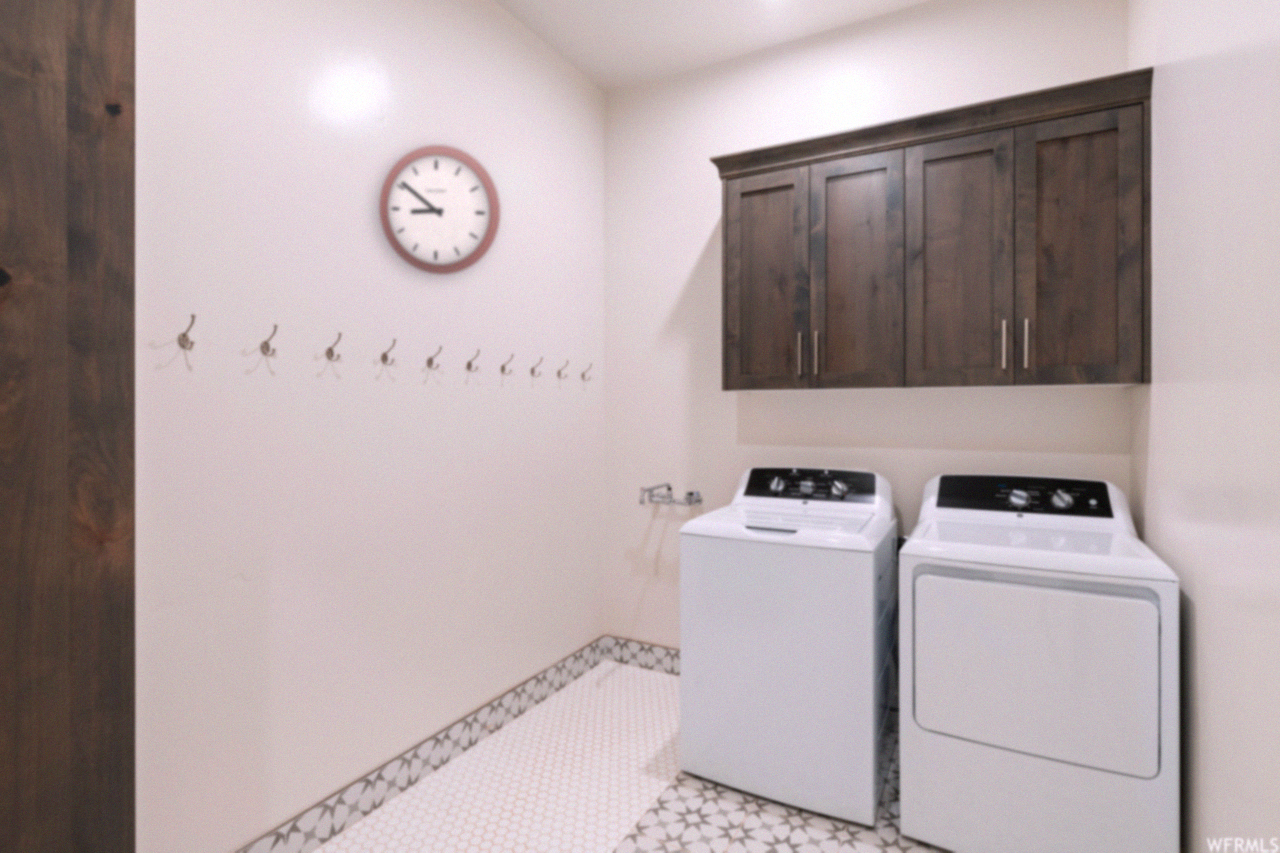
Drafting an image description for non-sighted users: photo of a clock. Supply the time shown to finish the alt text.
8:51
